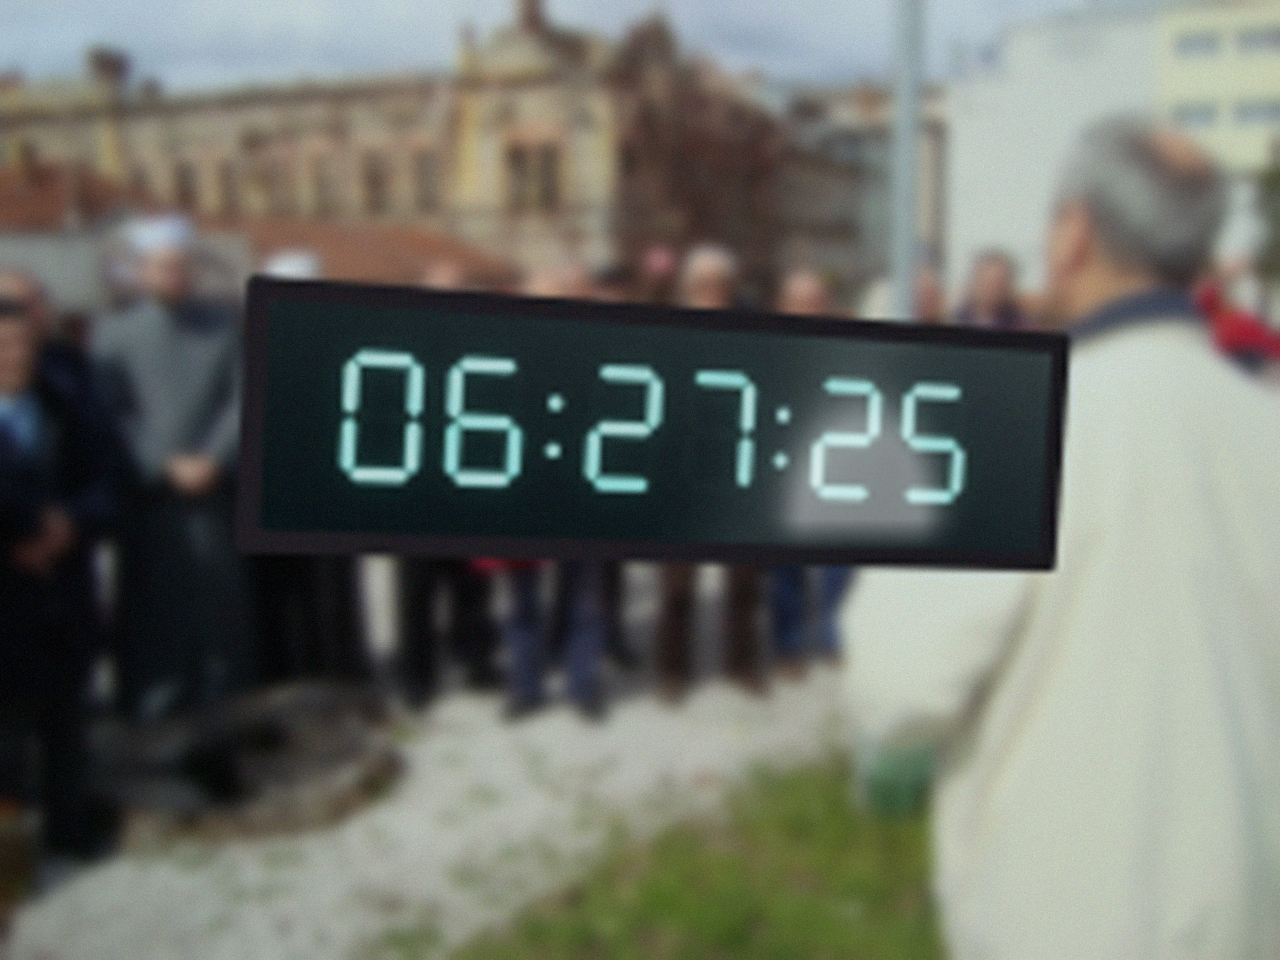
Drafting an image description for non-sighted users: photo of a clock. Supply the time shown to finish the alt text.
6:27:25
